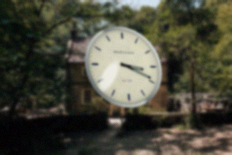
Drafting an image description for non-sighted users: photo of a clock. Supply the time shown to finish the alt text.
3:19
